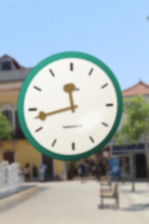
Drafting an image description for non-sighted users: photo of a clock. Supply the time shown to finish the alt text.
11:43
